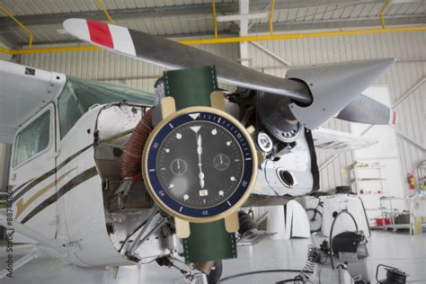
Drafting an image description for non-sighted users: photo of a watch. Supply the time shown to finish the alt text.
6:01
